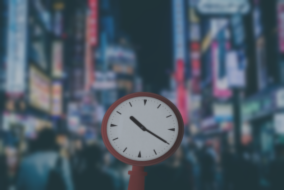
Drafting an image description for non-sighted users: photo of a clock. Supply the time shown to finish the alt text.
10:20
